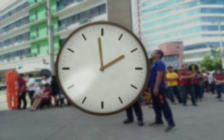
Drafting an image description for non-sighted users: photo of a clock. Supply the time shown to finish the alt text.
1:59
